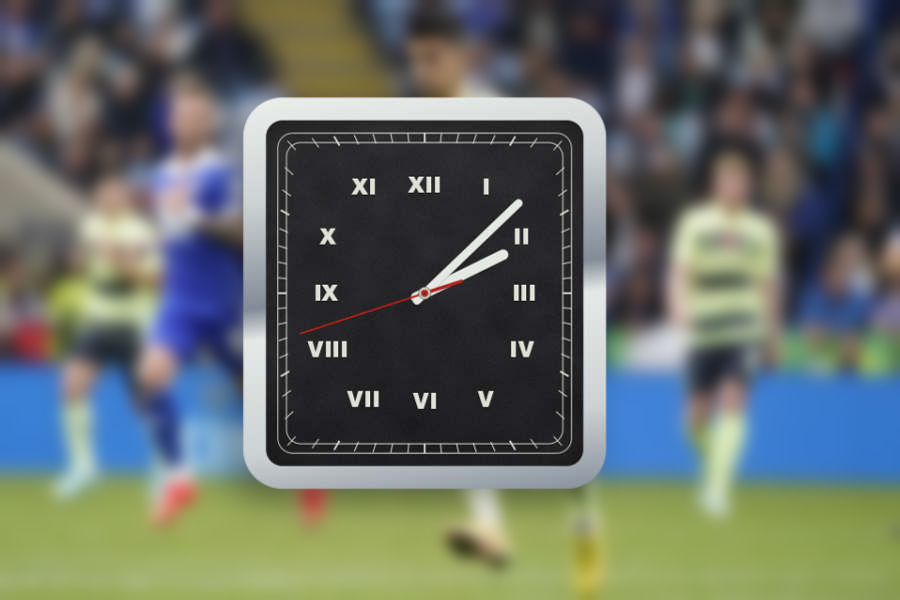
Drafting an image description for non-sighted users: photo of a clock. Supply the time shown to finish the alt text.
2:07:42
